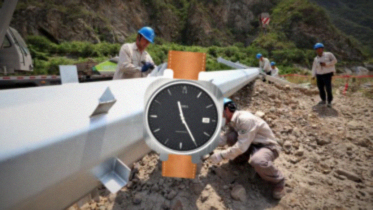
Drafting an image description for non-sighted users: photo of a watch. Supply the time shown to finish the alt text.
11:25
